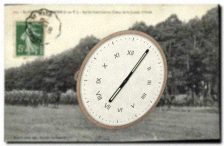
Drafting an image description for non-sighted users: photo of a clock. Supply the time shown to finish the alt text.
7:05
